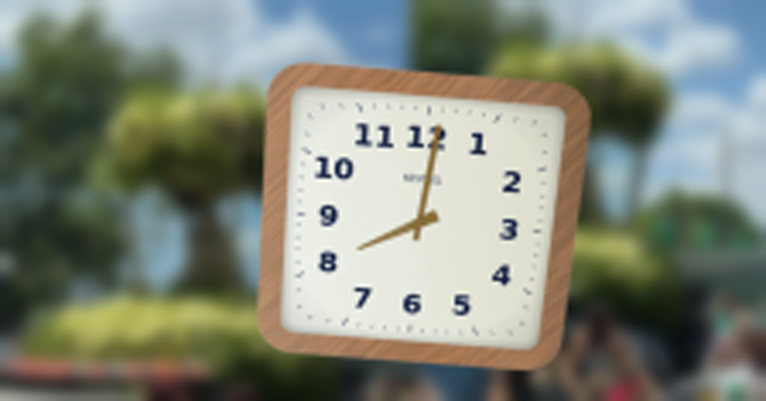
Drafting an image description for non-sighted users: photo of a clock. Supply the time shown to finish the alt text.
8:01
